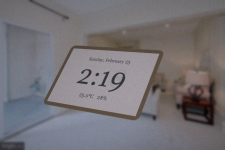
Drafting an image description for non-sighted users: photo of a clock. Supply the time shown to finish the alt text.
2:19
